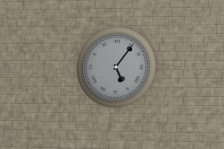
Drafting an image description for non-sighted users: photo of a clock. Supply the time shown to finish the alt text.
5:06
